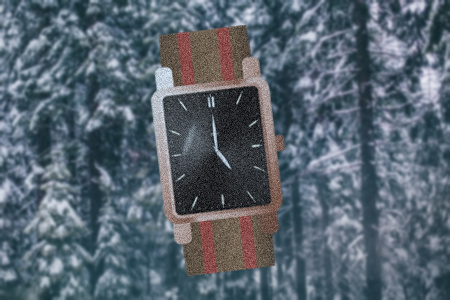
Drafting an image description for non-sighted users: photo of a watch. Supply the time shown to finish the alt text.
5:00
